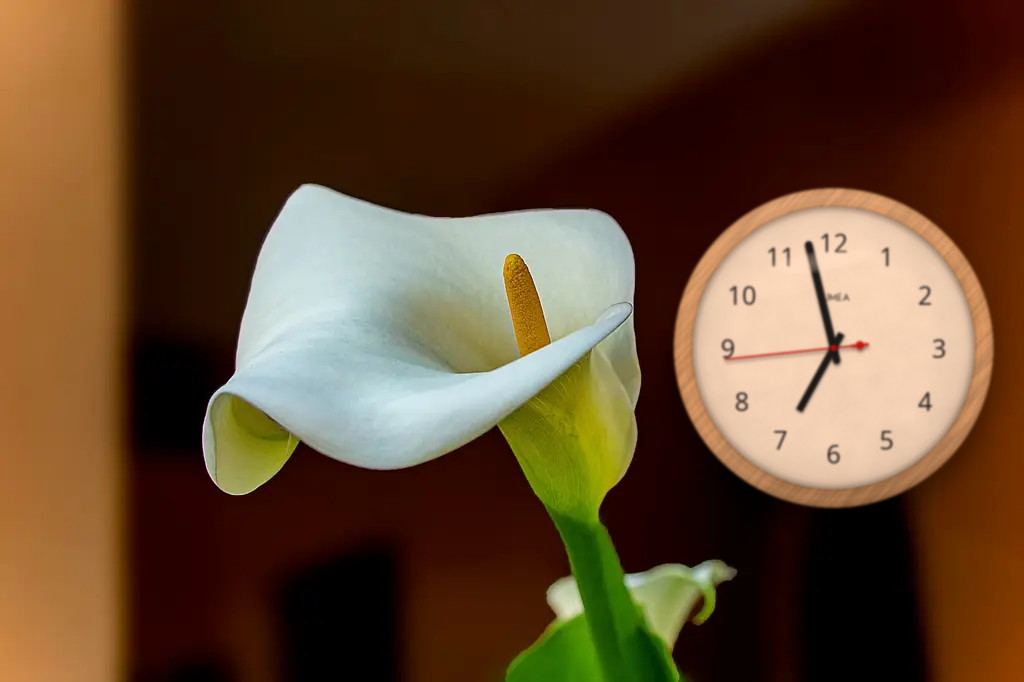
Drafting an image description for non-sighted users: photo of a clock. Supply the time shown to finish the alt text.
6:57:44
